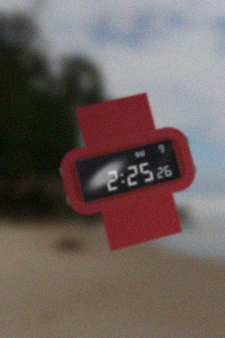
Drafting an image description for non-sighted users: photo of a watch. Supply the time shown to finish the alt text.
2:25
